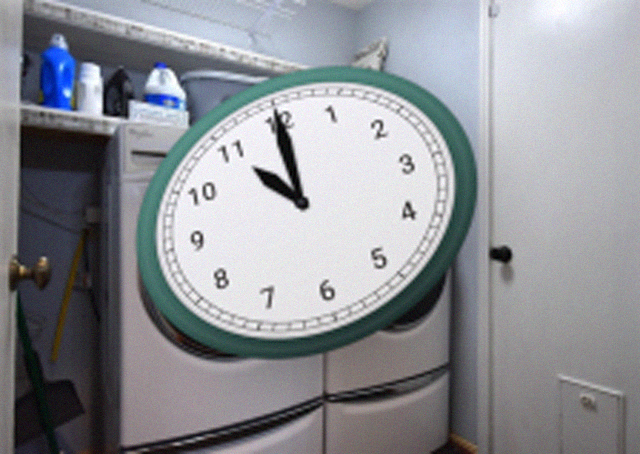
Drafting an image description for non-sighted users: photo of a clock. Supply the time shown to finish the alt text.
11:00
